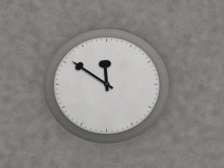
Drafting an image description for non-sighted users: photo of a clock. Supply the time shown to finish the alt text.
11:51
